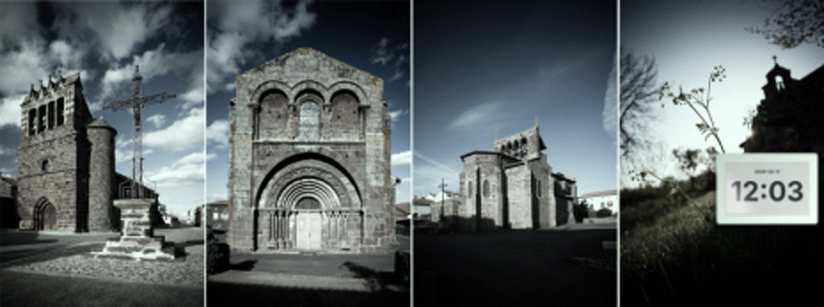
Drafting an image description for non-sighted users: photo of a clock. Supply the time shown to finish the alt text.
12:03
